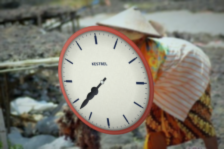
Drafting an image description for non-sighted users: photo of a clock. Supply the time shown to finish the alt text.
7:38
